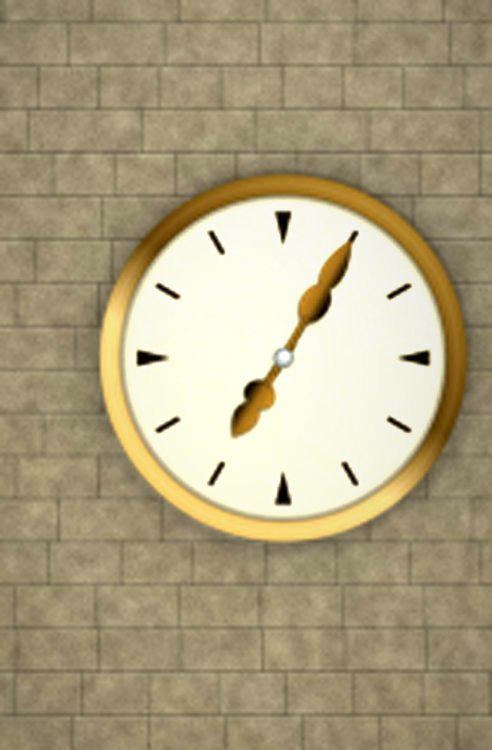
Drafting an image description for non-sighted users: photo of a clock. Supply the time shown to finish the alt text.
7:05
